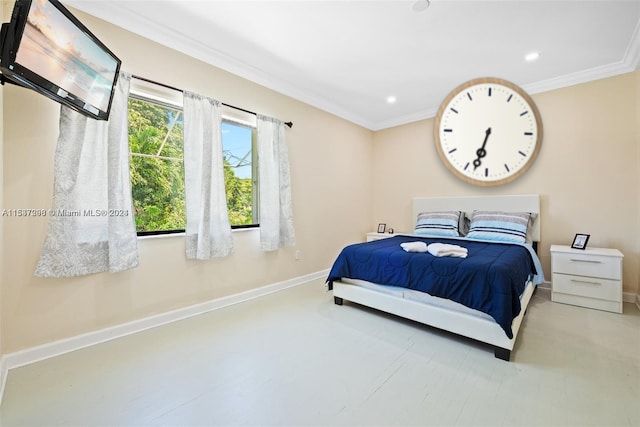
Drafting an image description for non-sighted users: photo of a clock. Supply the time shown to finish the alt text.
6:33
